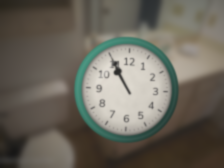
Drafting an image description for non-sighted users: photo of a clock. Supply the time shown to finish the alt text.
10:55
